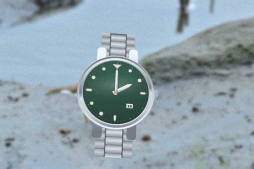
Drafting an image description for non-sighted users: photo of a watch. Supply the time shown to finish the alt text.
2:00
